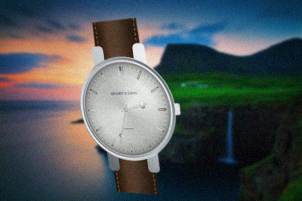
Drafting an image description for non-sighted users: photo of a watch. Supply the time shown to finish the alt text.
2:33
